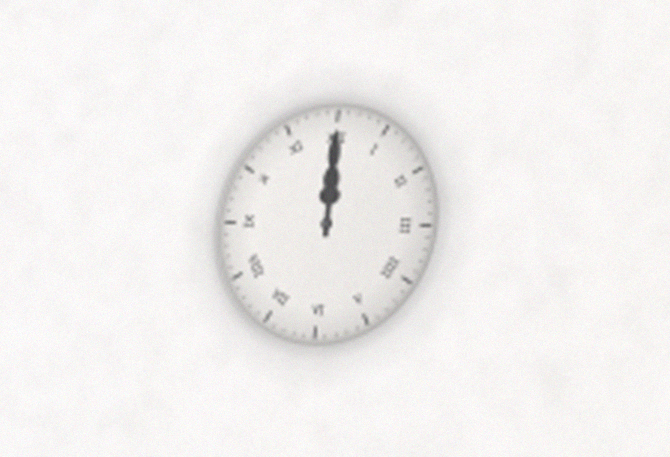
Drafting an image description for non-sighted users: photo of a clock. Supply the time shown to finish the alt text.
12:00
